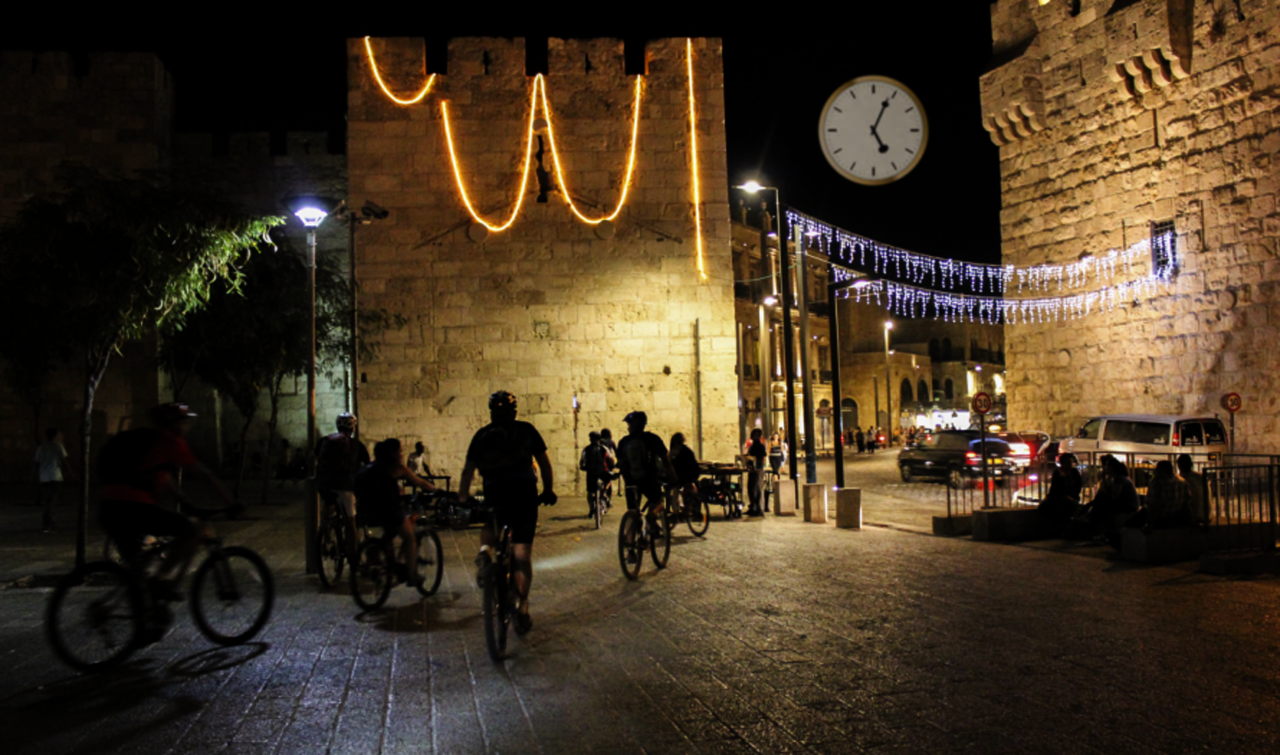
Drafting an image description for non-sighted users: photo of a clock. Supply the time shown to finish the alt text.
5:04
